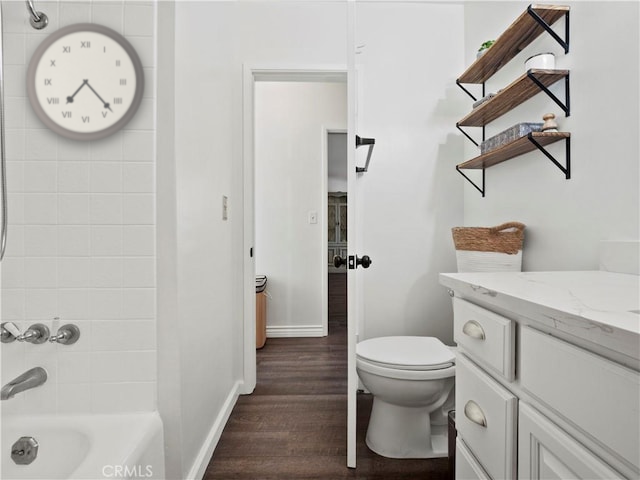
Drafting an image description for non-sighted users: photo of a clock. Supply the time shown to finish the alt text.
7:23
